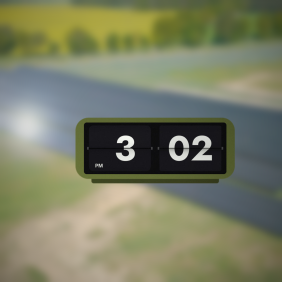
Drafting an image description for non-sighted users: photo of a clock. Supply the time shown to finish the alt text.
3:02
